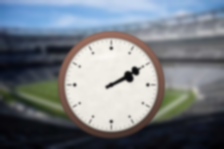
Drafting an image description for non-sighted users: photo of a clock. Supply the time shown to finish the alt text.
2:10
